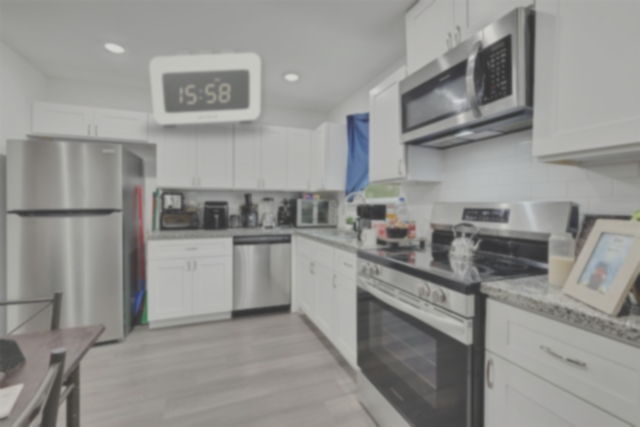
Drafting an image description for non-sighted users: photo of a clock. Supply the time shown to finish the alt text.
15:58
